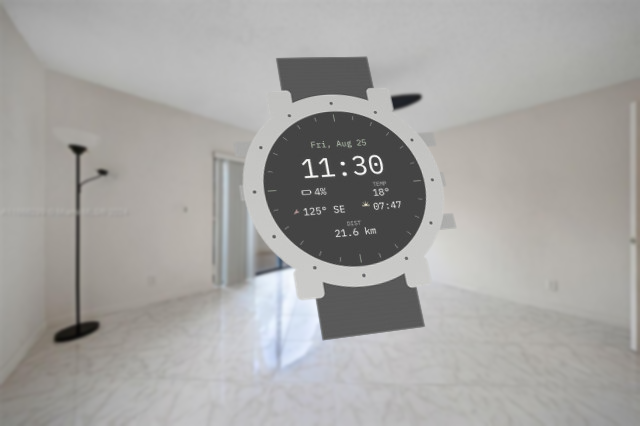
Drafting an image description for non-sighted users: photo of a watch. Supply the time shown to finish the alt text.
11:30
